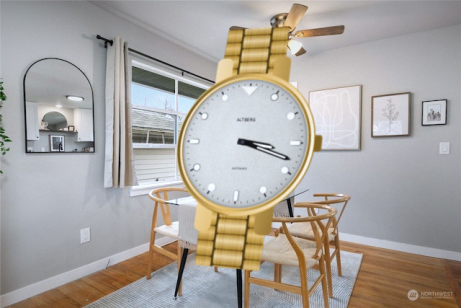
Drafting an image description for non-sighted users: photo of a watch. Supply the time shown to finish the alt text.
3:18
